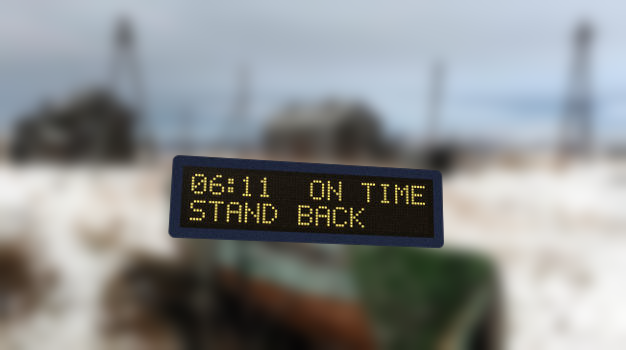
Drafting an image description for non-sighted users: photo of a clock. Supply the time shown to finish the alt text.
6:11
